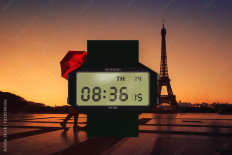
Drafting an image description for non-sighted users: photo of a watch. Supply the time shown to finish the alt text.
8:36:15
